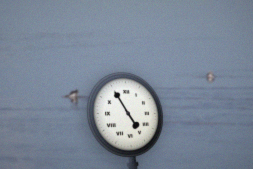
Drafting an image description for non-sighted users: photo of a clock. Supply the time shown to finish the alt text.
4:55
